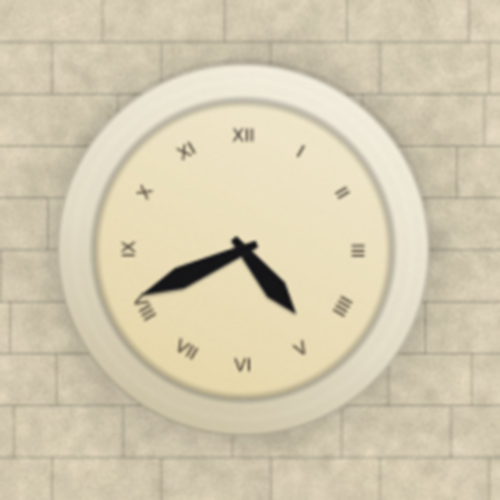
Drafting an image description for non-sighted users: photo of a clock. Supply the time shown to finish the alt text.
4:41
